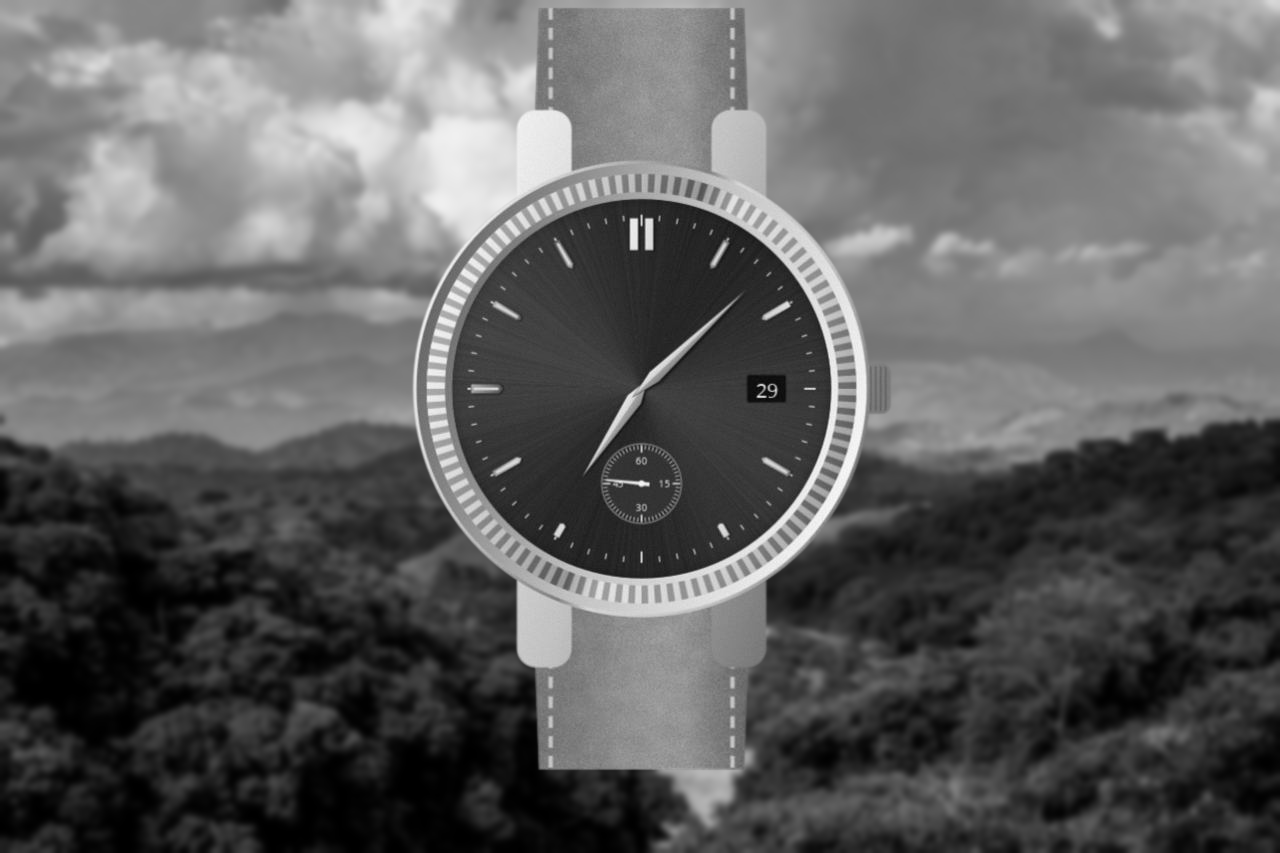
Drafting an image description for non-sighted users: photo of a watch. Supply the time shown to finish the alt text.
7:07:46
